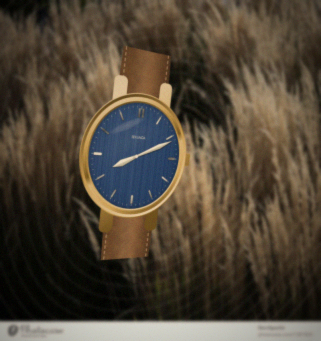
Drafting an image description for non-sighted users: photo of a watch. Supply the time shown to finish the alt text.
8:11
